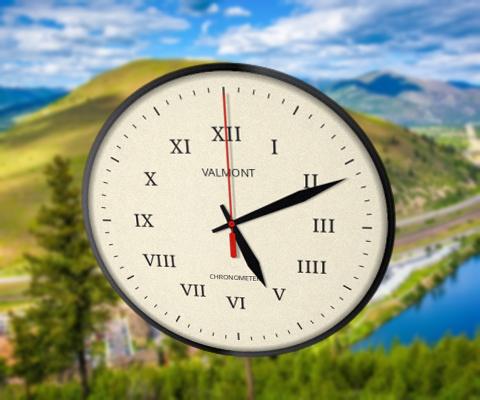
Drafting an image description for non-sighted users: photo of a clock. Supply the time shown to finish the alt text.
5:11:00
